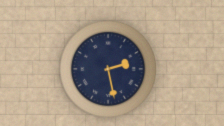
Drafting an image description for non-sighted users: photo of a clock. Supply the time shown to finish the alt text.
2:28
